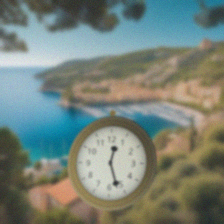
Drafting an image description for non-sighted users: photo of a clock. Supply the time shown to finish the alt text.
12:27
